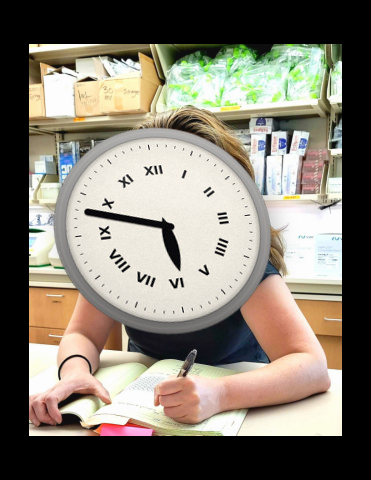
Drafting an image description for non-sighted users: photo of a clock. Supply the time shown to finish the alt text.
5:48
